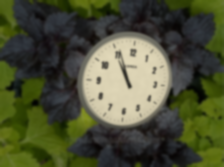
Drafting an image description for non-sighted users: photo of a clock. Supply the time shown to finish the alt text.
10:56
